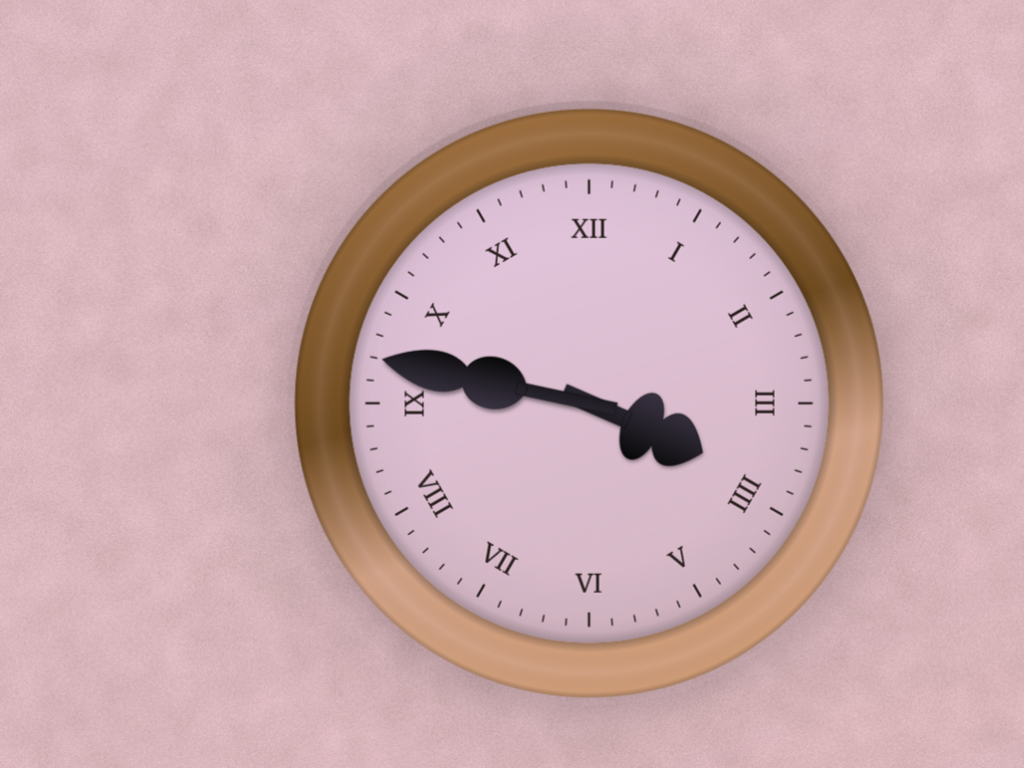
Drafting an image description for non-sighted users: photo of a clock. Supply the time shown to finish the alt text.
3:47
